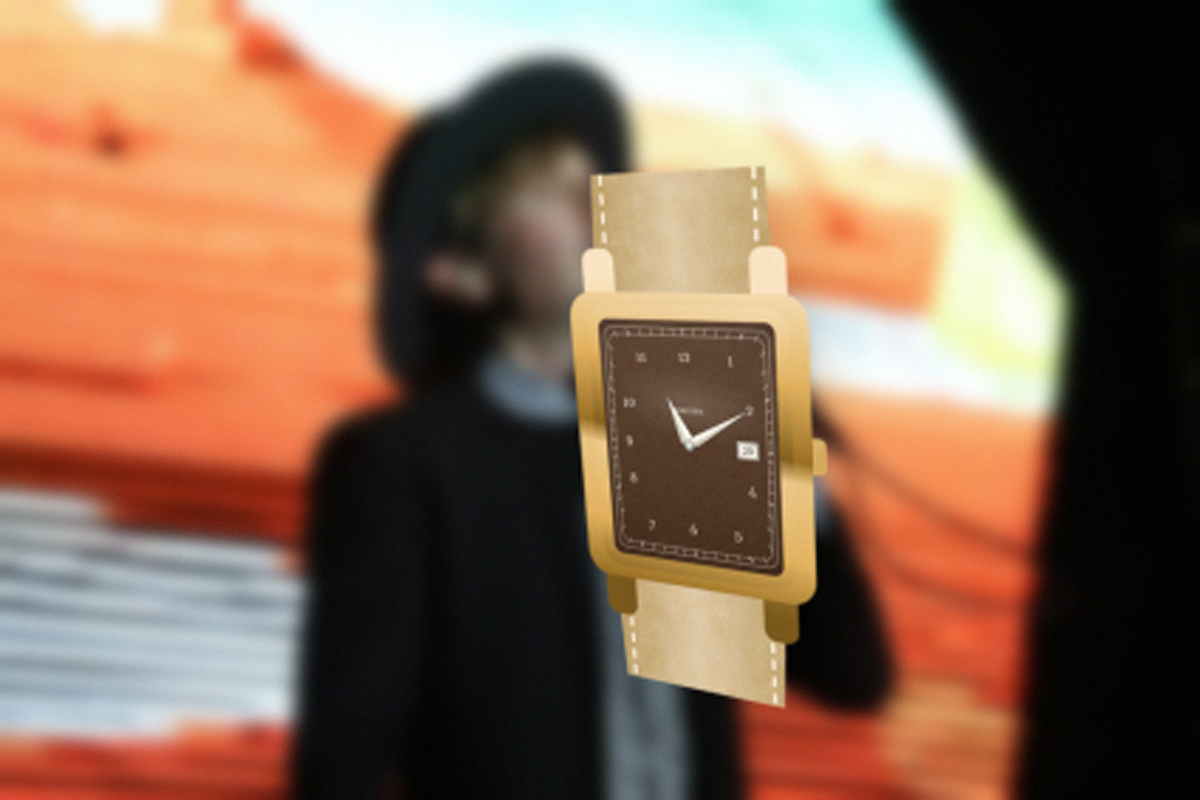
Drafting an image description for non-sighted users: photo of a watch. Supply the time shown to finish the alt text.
11:10
